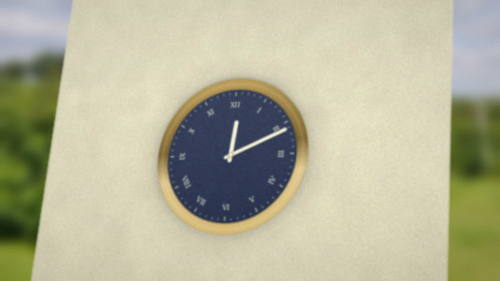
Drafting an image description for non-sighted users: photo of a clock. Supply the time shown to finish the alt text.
12:11
